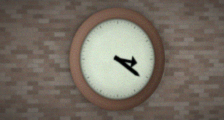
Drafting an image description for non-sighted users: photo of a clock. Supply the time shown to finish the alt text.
3:21
